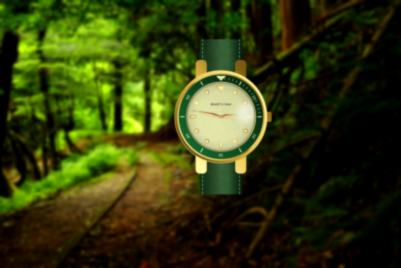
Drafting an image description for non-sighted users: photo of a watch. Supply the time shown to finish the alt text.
2:47
